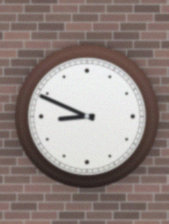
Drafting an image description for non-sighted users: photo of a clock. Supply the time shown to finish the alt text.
8:49
